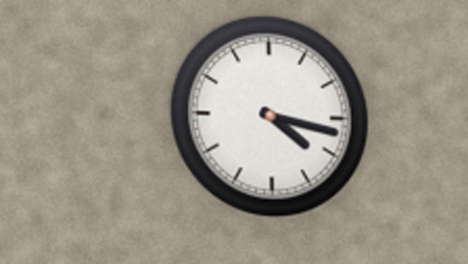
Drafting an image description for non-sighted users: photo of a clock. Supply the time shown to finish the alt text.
4:17
